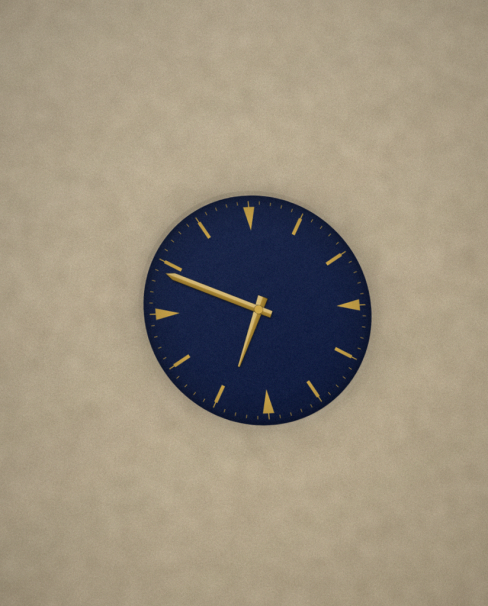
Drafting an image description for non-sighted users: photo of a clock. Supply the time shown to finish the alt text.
6:49
